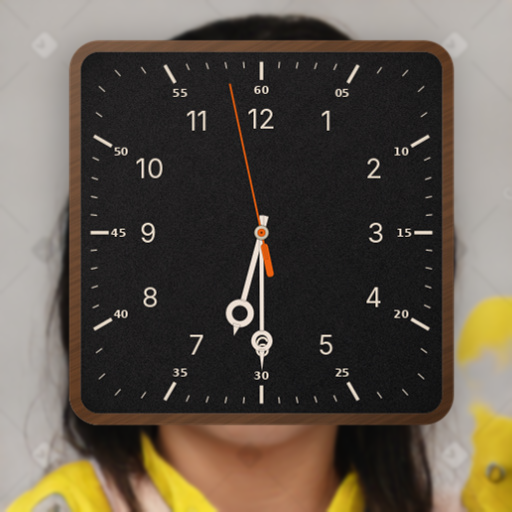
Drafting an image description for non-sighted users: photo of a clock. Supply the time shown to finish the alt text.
6:29:58
